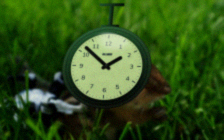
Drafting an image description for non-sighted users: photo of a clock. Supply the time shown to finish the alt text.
1:52
